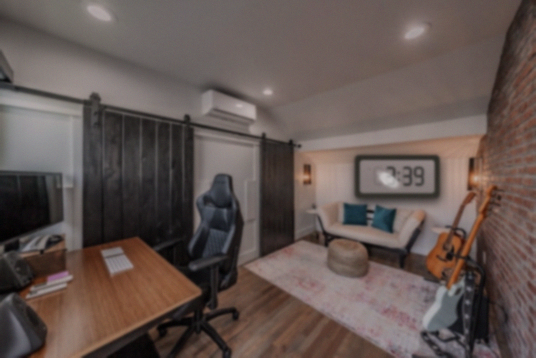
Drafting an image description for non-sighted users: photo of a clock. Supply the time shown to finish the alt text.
3:39
